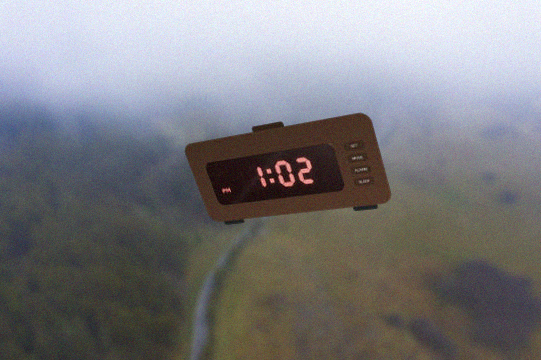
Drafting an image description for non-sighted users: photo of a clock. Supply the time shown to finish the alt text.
1:02
